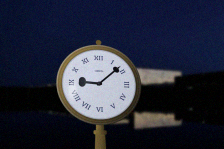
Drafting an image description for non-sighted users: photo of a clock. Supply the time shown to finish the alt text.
9:08
